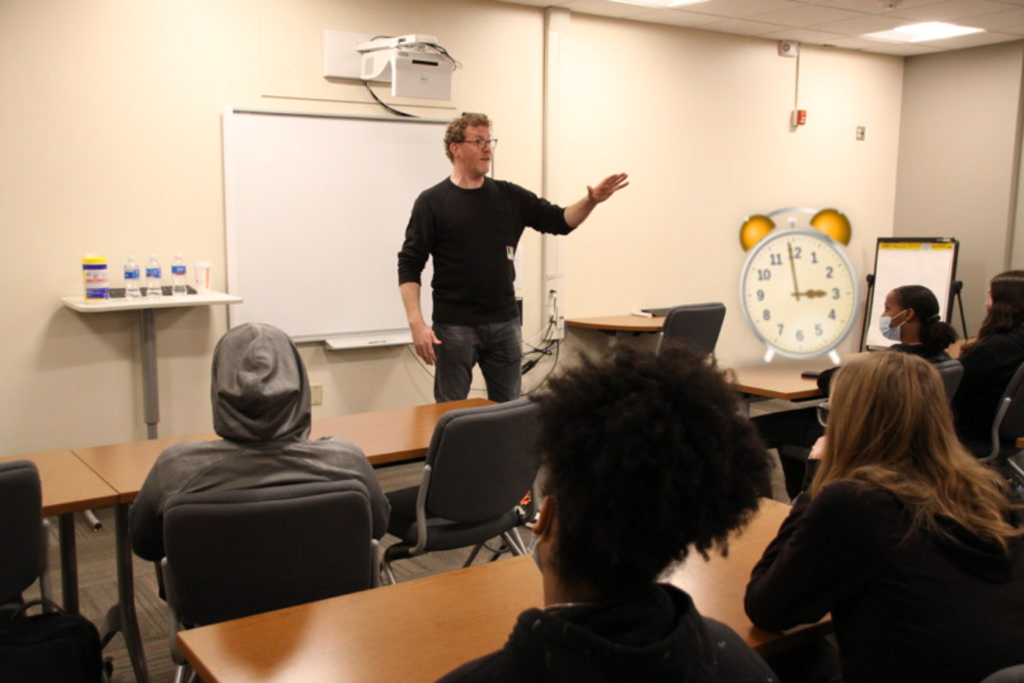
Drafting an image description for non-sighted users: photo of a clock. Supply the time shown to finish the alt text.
2:59
